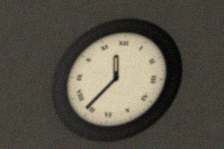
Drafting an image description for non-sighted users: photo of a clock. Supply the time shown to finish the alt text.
11:36
